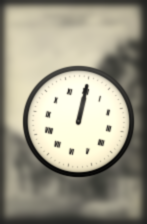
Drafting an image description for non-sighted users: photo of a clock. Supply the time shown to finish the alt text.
12:00
